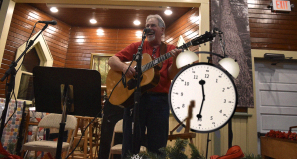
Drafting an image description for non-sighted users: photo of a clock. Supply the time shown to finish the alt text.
11:31
